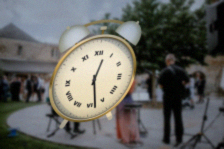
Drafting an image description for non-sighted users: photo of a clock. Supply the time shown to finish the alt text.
12:28
